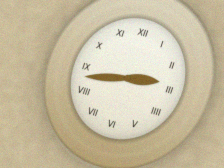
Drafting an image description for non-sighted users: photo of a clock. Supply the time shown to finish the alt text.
2:43
